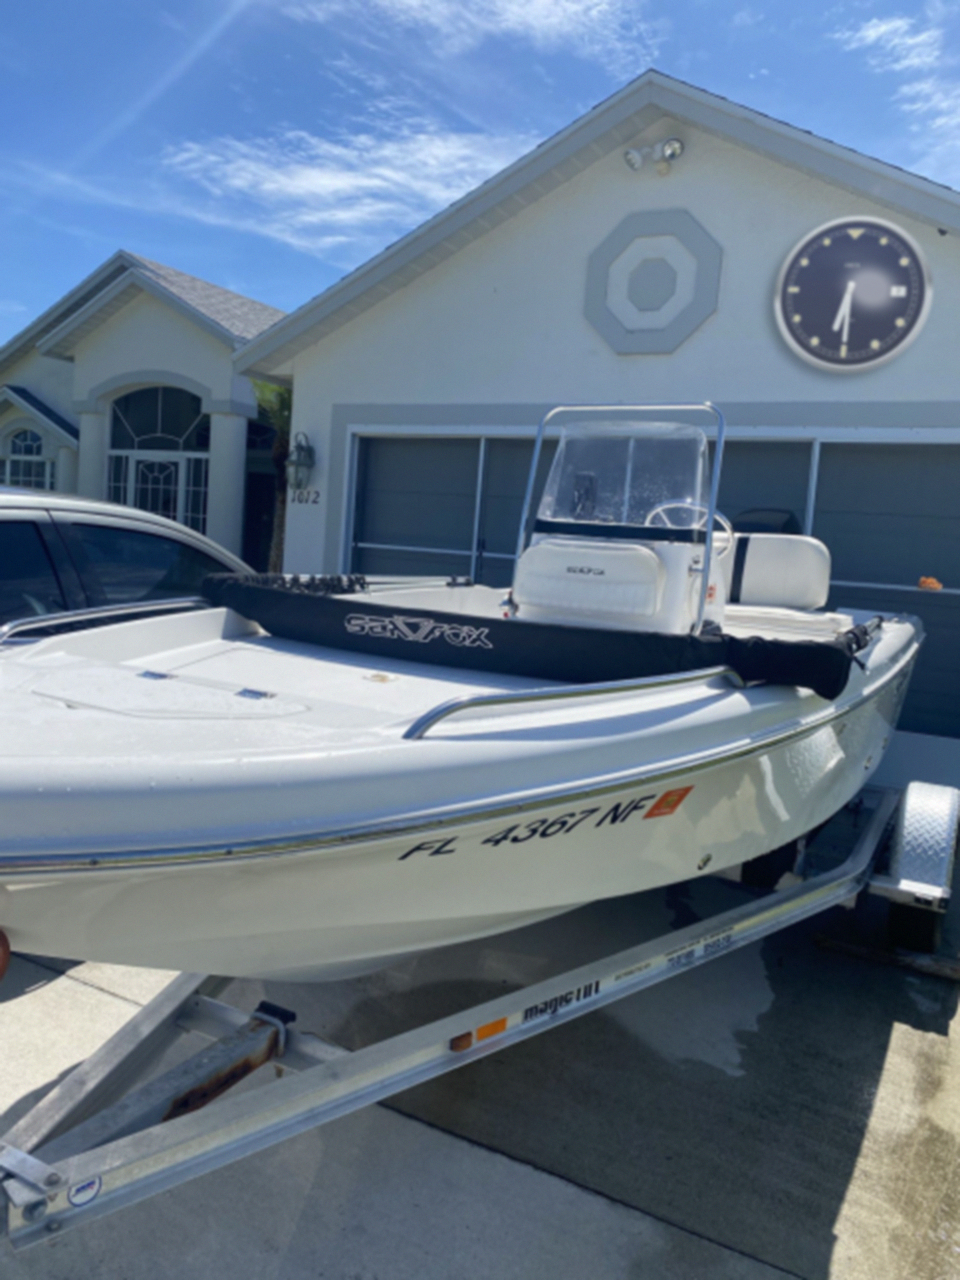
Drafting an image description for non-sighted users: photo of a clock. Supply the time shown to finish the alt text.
6:30
